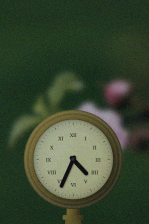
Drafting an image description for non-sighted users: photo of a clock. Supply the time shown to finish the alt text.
4:34
